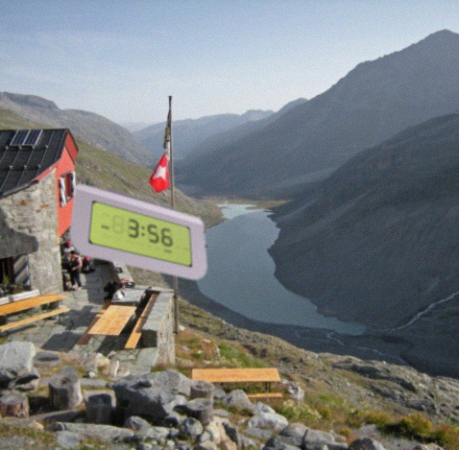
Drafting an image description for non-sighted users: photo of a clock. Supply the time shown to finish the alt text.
3:56
